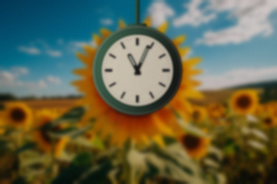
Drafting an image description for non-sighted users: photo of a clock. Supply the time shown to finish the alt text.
11:04
